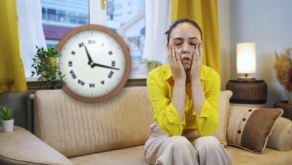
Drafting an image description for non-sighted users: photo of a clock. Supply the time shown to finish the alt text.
11:17
